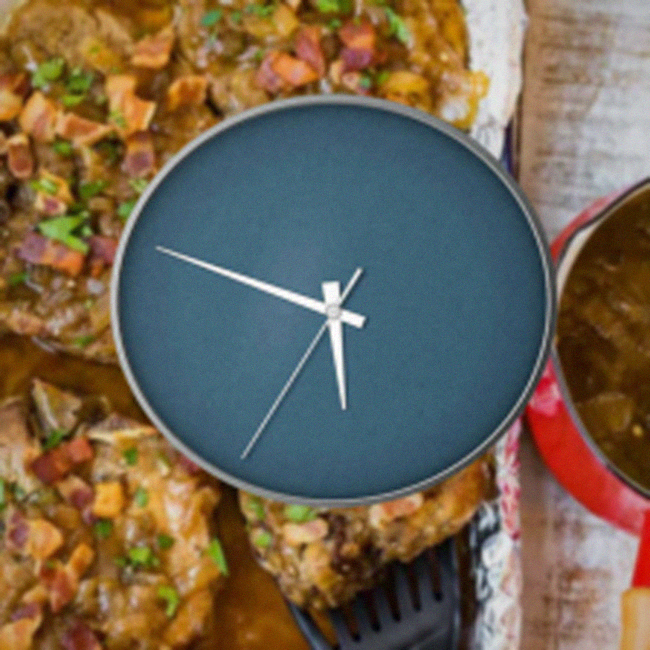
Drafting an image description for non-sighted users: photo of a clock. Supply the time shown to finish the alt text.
5:48:35
